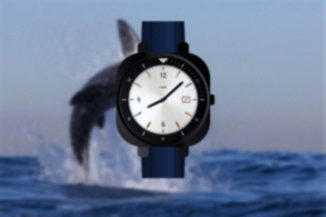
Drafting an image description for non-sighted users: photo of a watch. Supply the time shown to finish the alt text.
8:08
